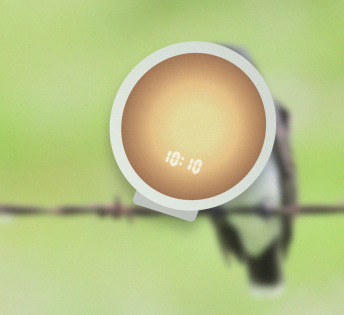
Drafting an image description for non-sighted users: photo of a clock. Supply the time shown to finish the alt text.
10:10
